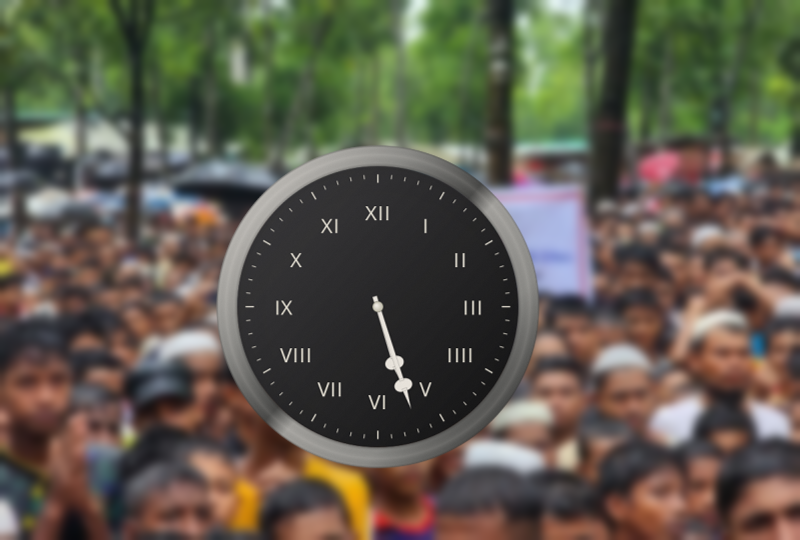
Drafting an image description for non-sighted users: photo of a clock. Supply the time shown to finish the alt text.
5:27
